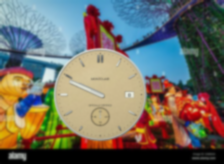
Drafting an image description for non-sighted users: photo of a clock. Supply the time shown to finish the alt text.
9:49
